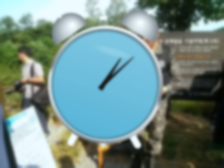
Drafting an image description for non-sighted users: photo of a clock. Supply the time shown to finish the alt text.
1:08
